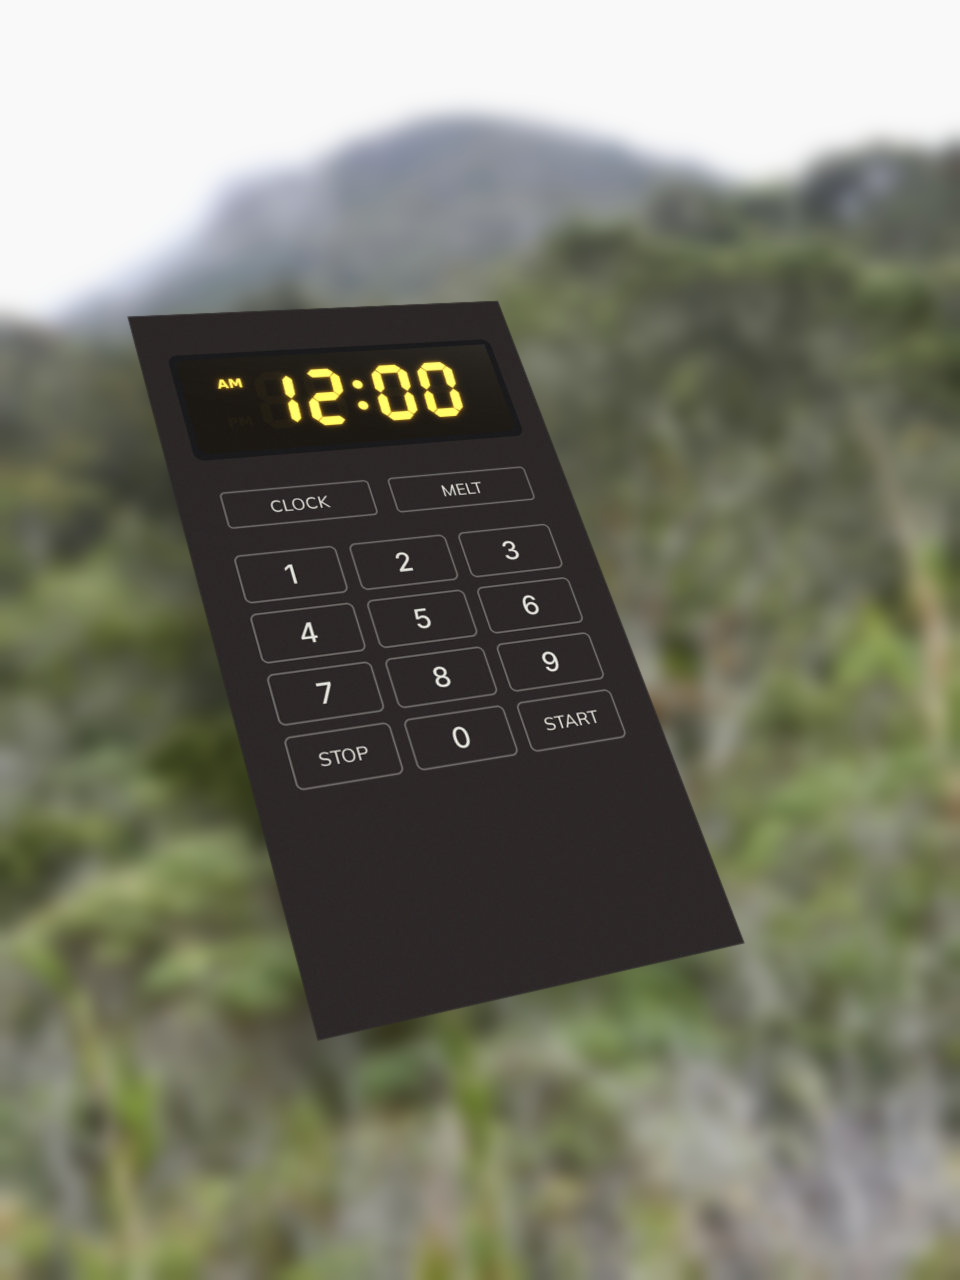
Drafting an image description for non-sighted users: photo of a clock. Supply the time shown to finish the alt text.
12:00
